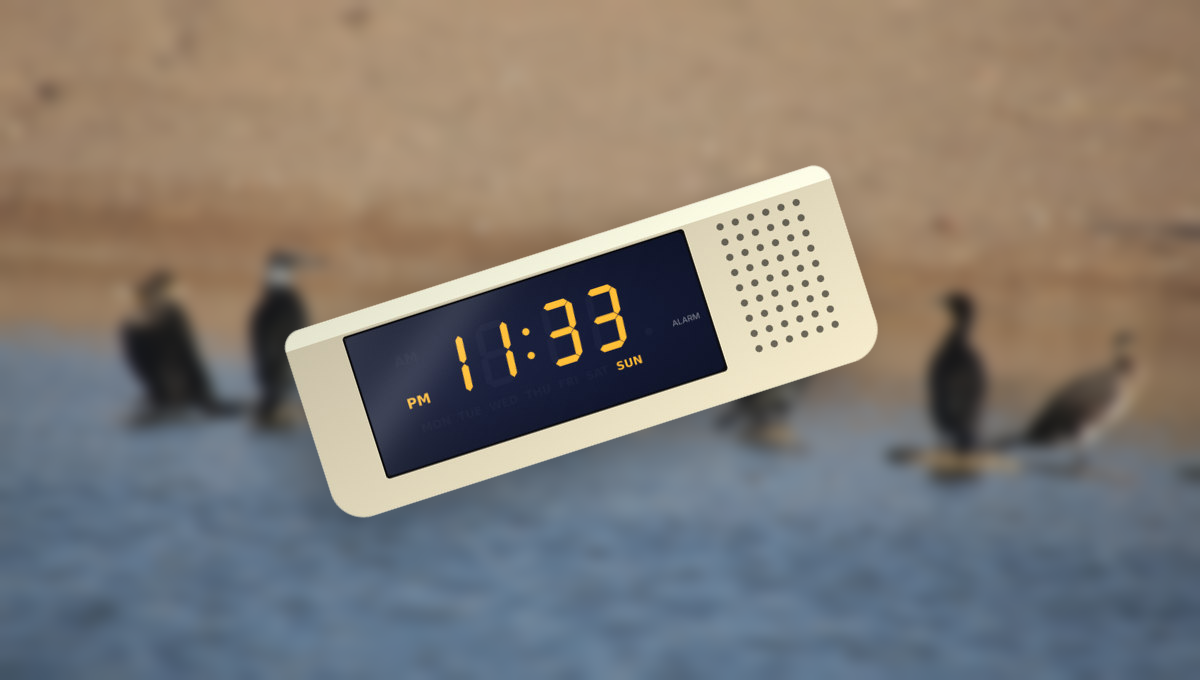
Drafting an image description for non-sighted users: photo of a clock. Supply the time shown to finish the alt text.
11:33
